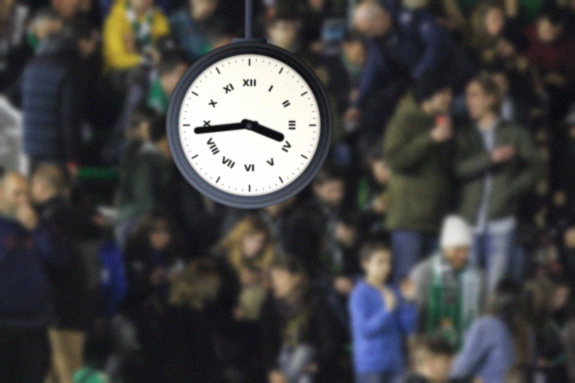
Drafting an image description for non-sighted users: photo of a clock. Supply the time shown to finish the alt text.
3:44
